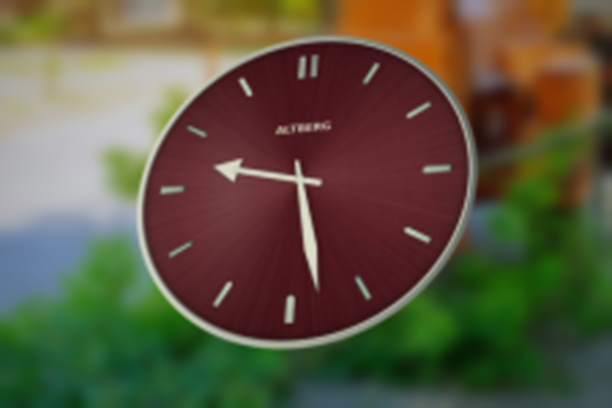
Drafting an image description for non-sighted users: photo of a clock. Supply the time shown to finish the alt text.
9:28
